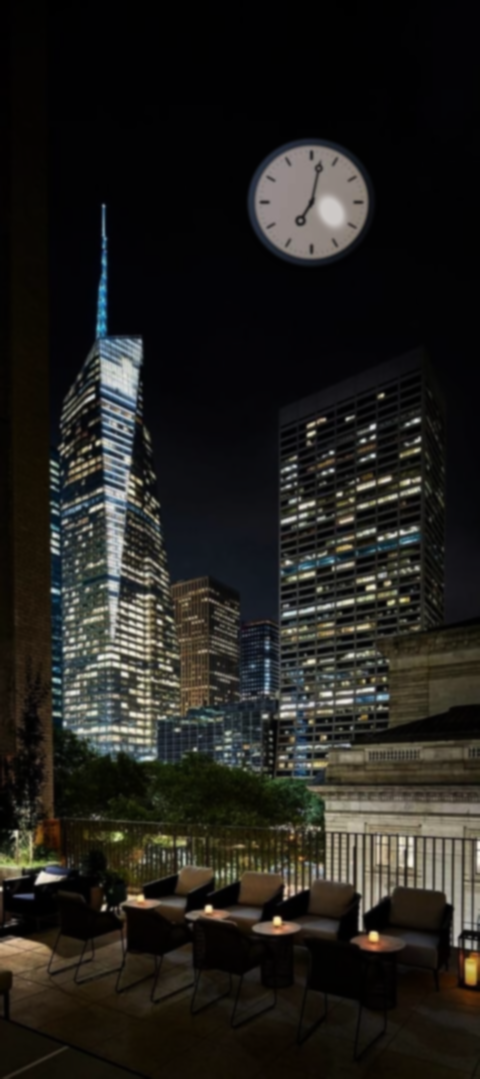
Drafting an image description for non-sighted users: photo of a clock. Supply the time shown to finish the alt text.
7:02
